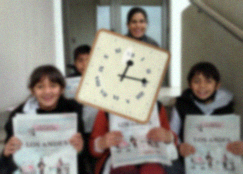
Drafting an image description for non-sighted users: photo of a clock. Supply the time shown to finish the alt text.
12:14
